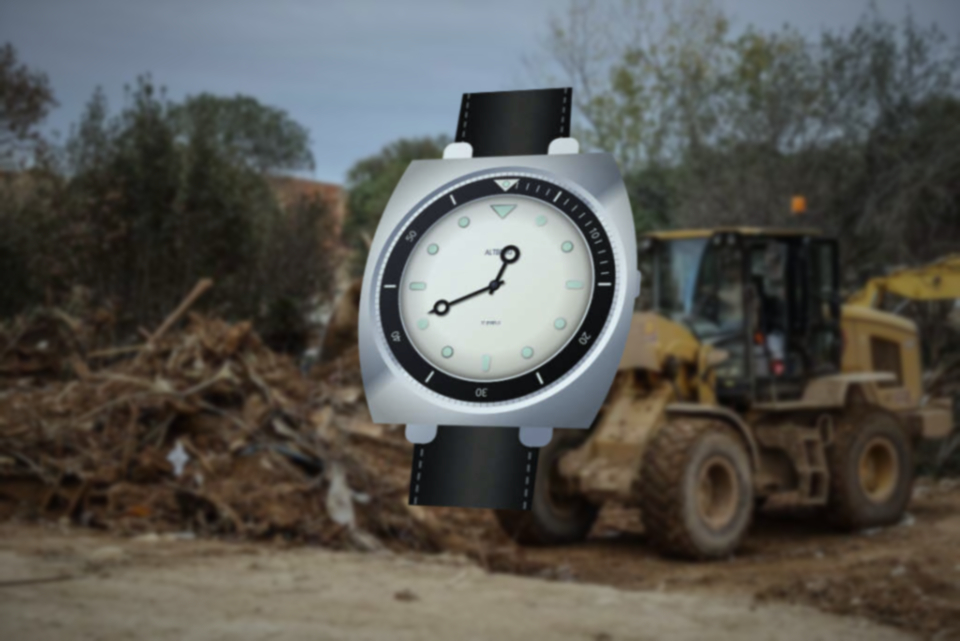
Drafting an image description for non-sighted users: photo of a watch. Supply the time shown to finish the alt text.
12:41
